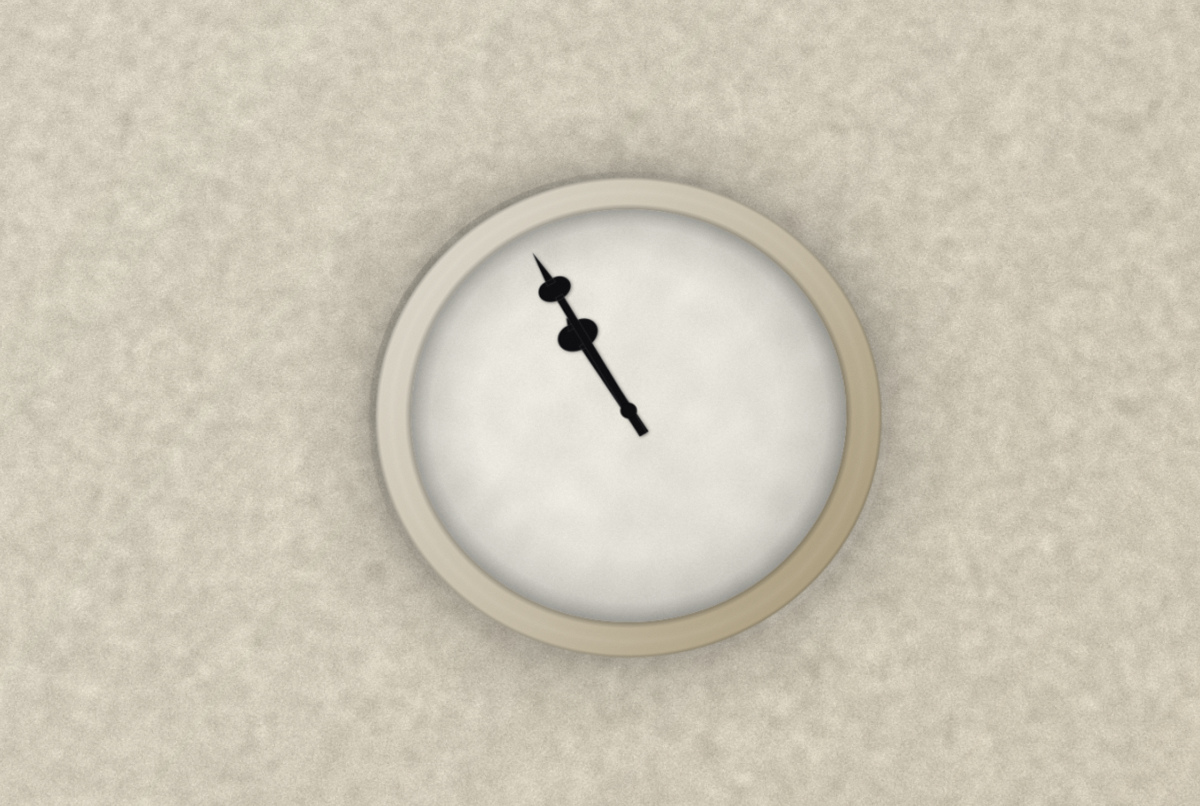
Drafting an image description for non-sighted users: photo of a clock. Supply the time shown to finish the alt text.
10:55
